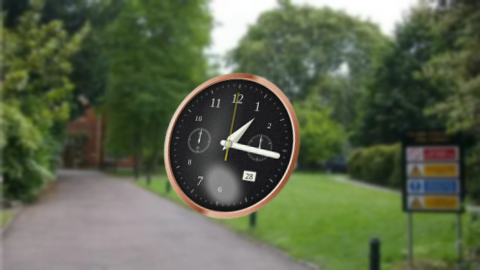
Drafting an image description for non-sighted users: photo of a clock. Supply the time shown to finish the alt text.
1:16
